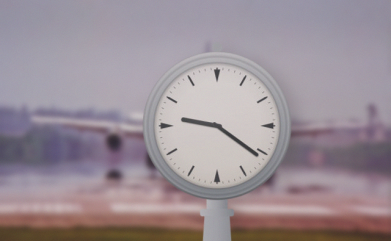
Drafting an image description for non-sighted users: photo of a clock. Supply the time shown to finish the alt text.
9:21
